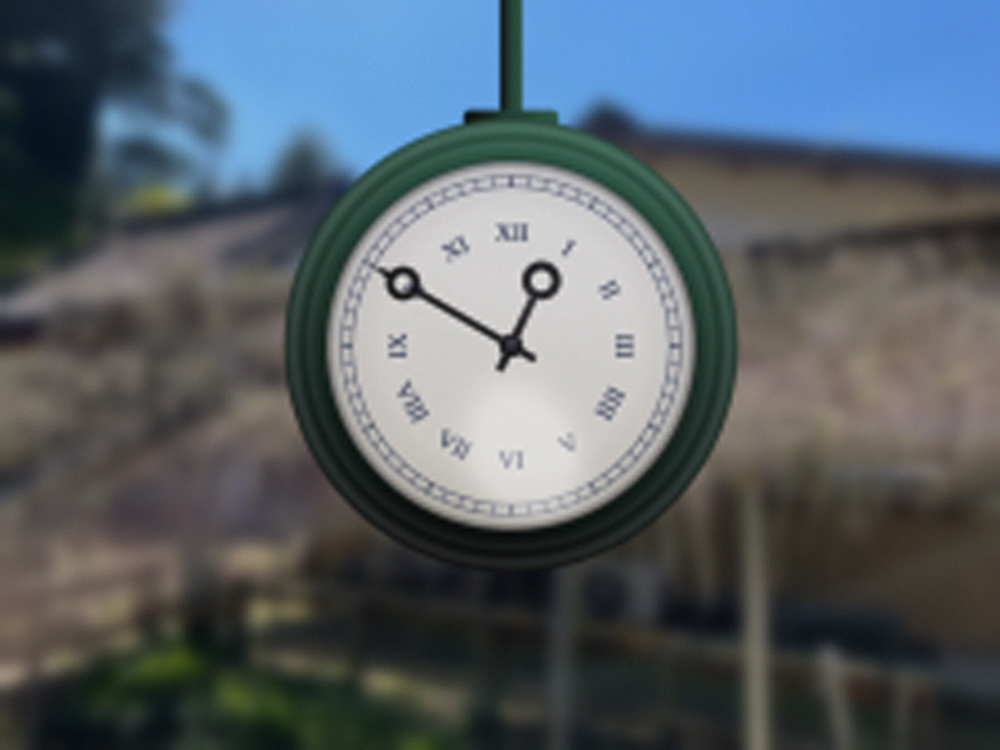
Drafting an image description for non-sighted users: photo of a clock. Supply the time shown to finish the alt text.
12:50
